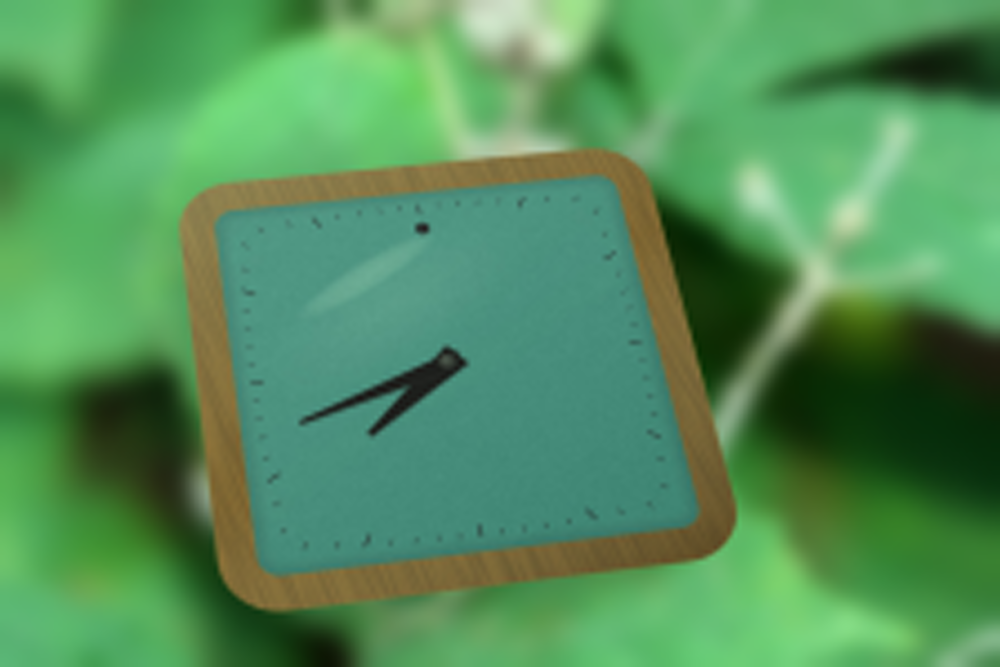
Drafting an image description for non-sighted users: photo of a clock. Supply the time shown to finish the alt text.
7:42
